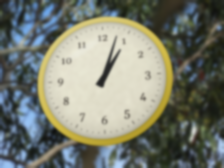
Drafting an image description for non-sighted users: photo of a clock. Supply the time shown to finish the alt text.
1:03
